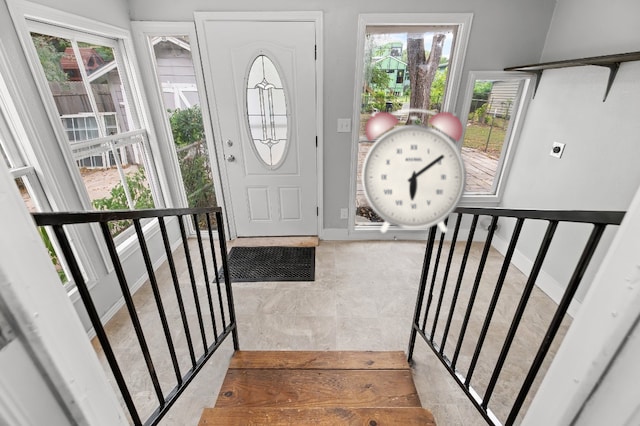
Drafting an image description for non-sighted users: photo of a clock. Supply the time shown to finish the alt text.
6:09
